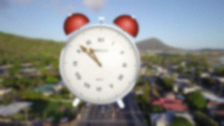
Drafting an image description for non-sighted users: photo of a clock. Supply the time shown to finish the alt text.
10:52
